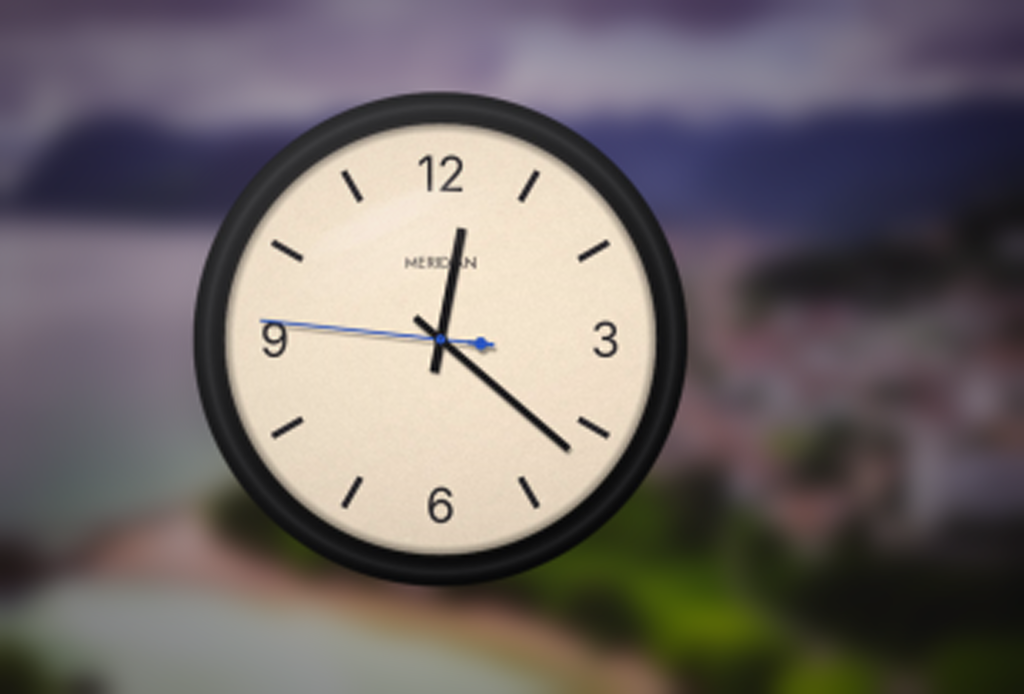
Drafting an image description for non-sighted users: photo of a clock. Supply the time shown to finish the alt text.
12:21:46
